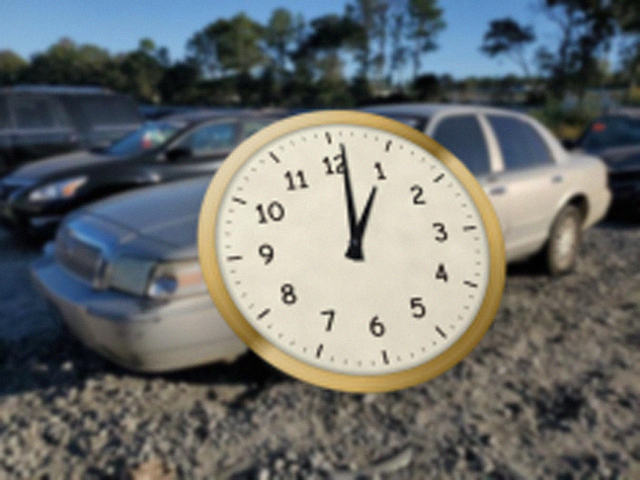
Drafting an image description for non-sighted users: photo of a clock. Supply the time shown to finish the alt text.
1:01
